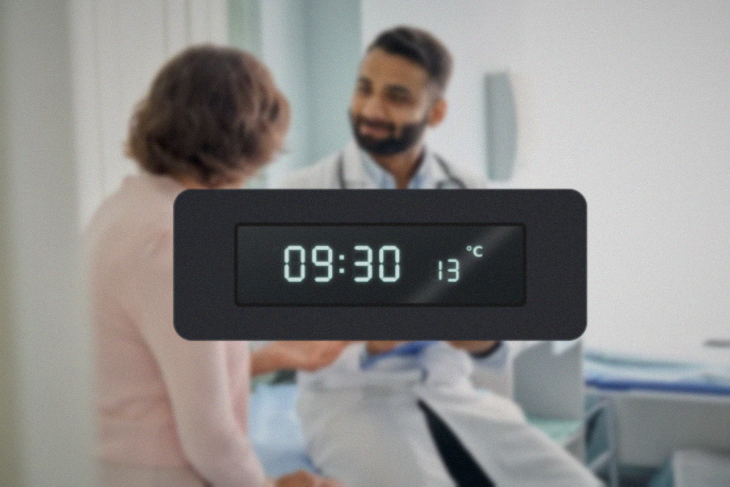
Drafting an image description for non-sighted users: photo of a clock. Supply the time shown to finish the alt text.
9:30
